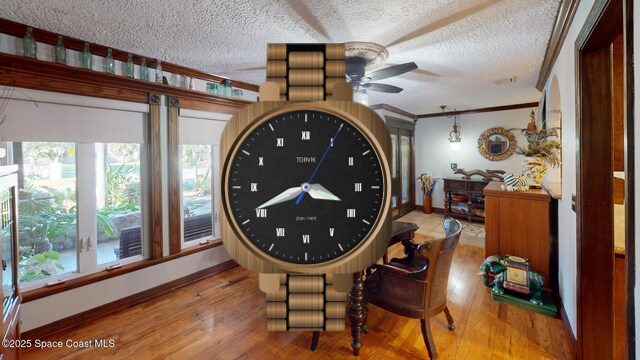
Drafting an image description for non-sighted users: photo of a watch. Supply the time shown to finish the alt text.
3:41:05
